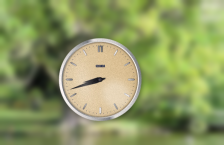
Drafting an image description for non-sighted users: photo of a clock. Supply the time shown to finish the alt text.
8:42
